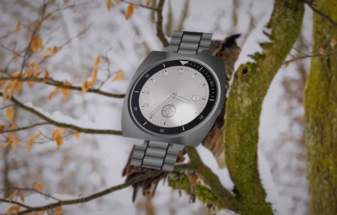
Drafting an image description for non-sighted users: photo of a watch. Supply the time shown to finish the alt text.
3:36
